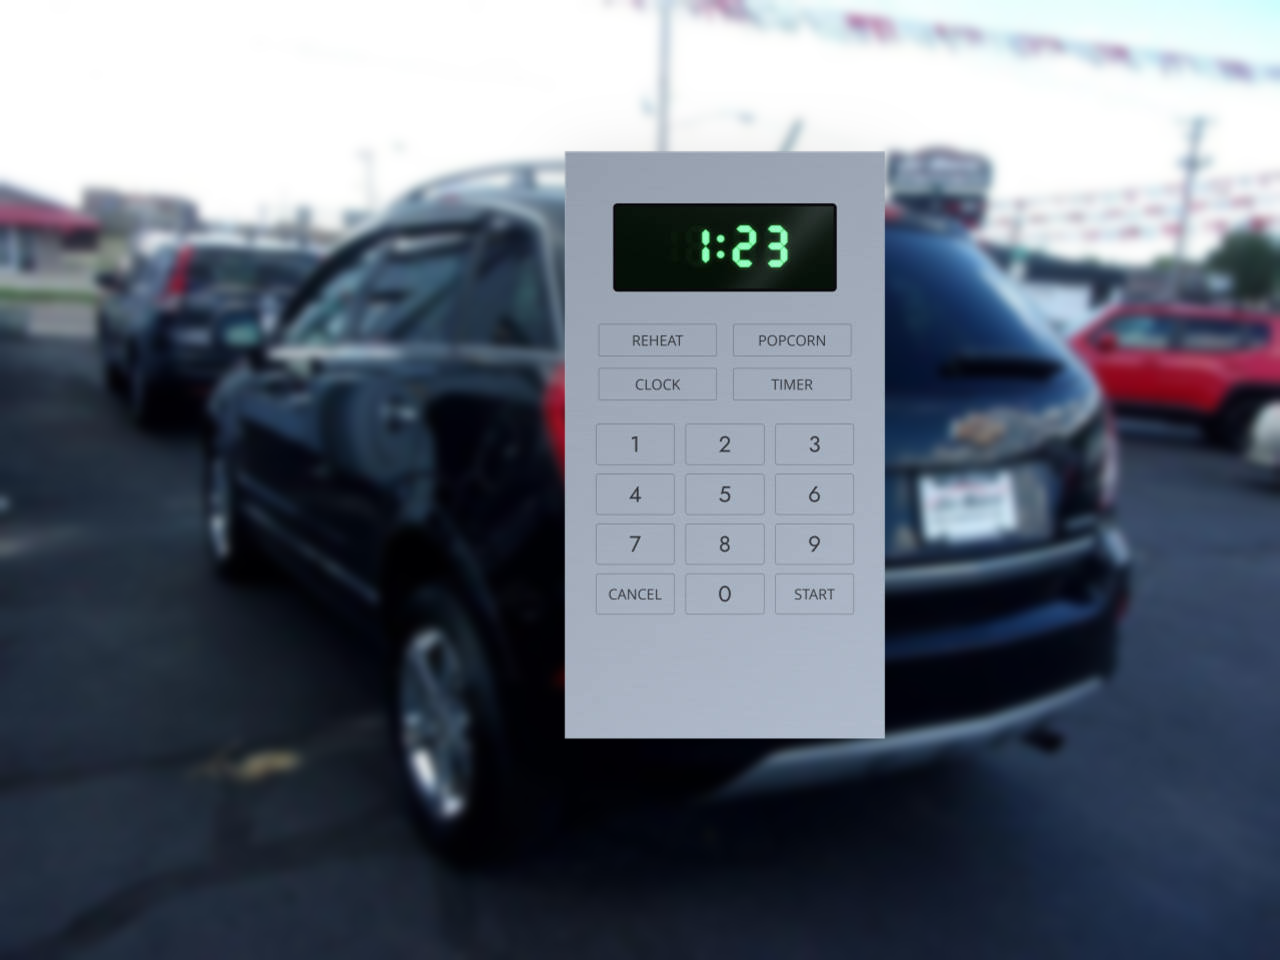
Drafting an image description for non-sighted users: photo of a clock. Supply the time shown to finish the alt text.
1:23
